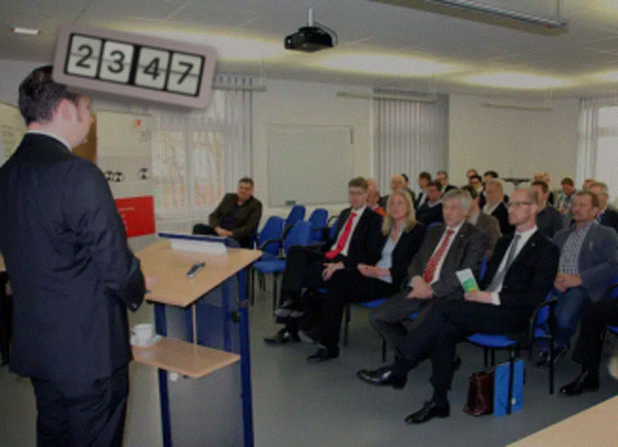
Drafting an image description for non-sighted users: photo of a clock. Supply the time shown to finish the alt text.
23:47
